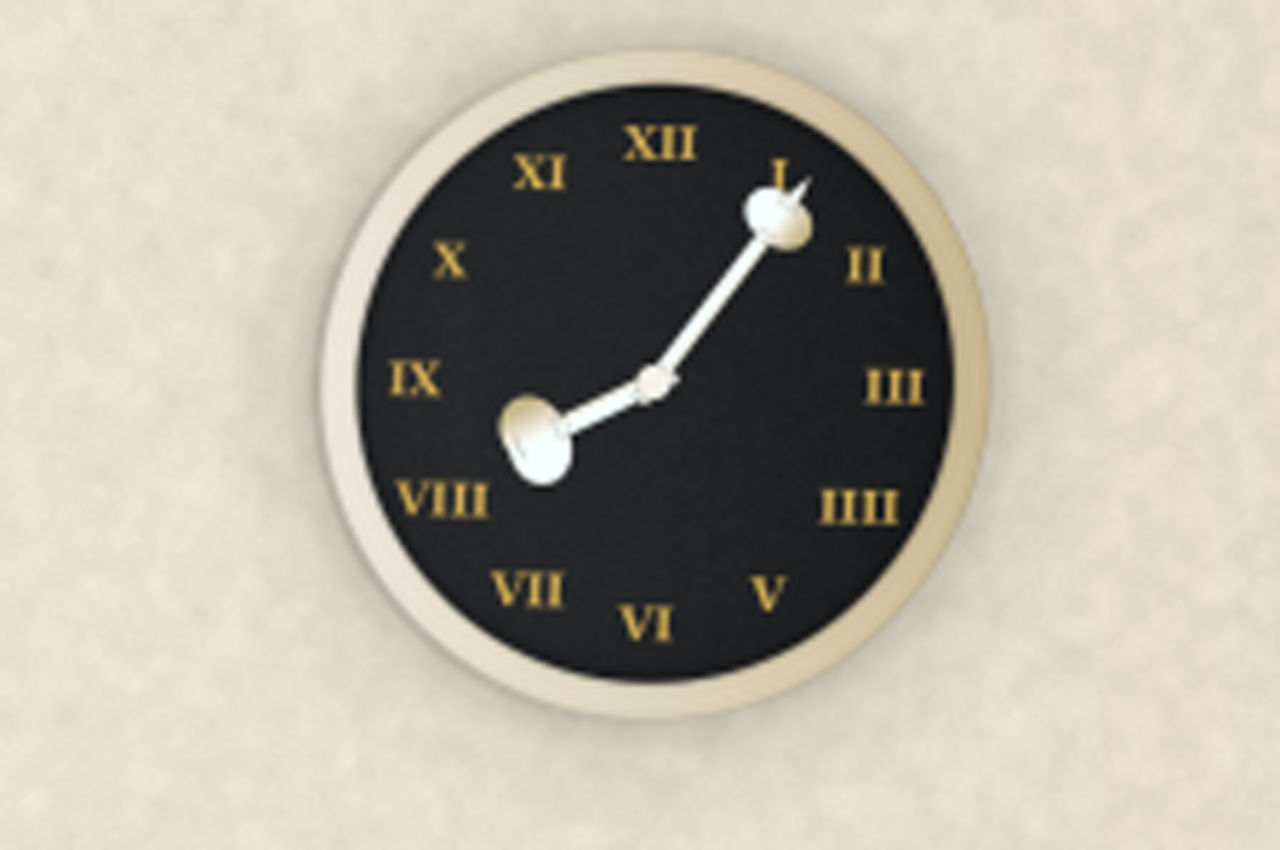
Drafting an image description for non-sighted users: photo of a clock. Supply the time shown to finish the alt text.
8:06
